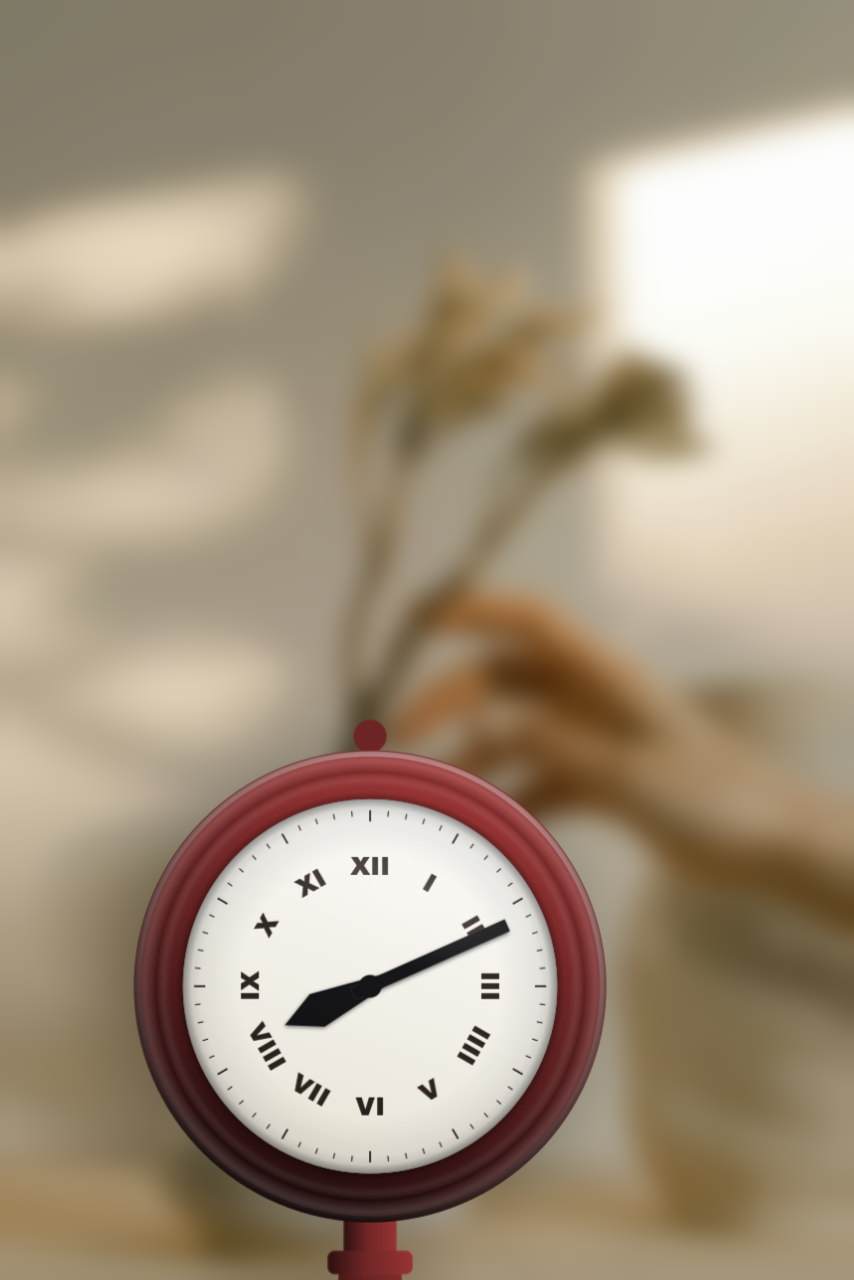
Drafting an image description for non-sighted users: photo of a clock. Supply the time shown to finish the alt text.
8:11
